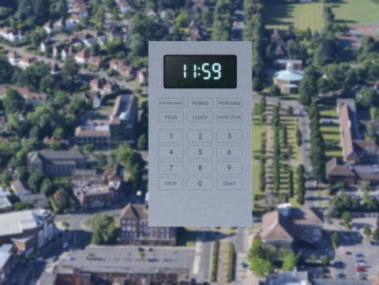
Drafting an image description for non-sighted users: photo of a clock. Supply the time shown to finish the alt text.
11:59
